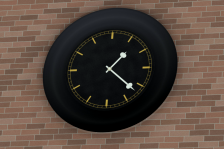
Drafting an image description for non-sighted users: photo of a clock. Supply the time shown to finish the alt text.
1:22
